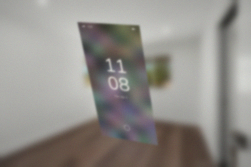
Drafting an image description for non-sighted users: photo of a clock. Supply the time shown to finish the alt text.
11:08
